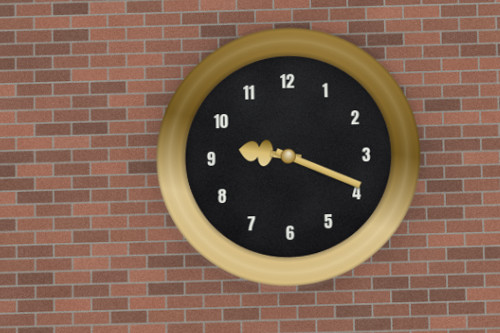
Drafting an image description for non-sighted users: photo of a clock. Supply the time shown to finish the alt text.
9:19
